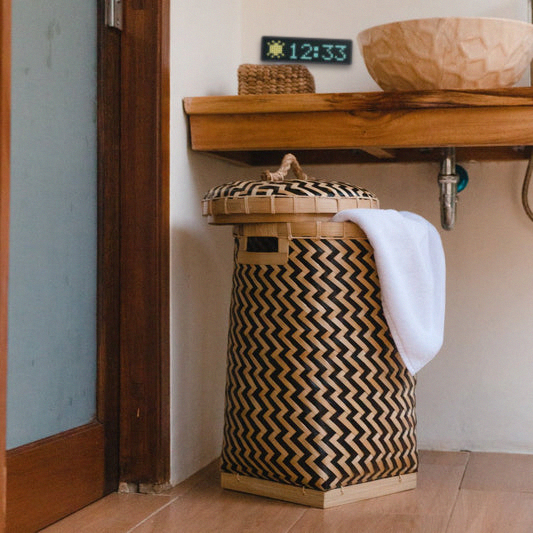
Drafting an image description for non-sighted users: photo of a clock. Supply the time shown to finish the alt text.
12:33
